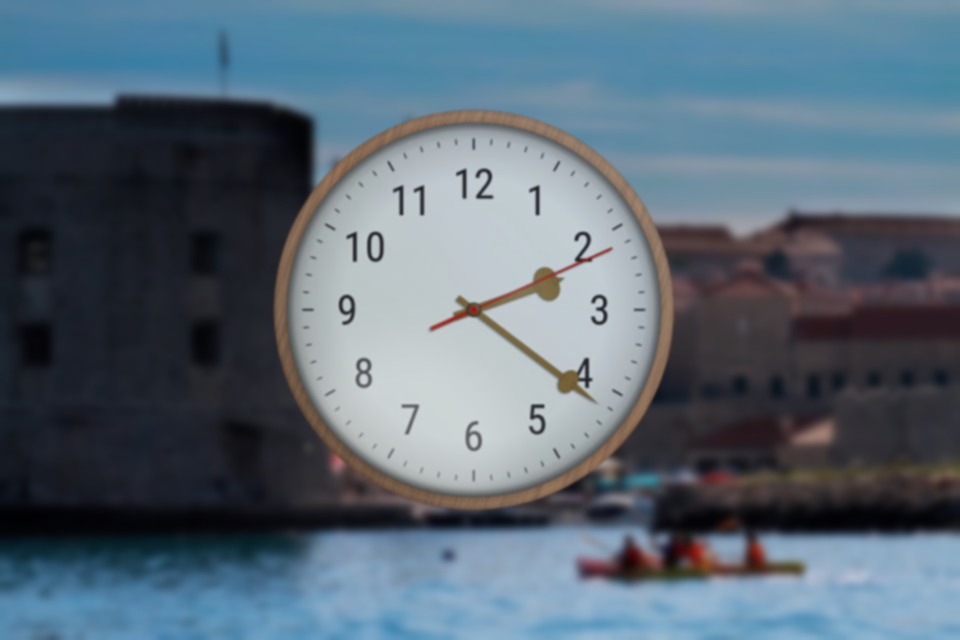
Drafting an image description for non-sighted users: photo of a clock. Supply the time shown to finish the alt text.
2:21:11
